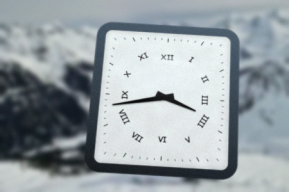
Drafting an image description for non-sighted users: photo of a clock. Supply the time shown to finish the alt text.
3:43
